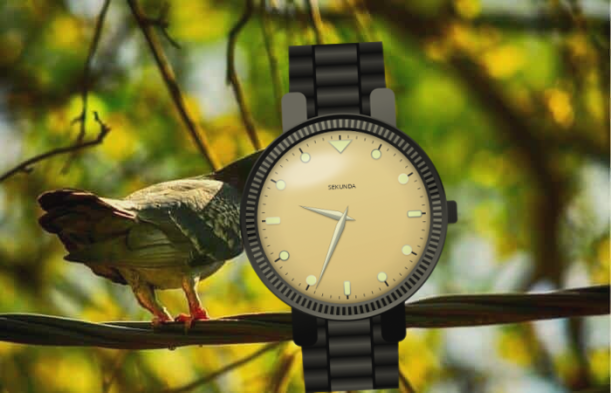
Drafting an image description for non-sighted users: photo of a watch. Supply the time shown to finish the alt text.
9:34
